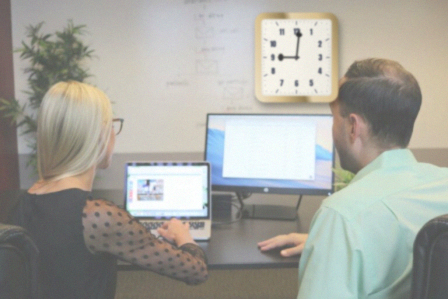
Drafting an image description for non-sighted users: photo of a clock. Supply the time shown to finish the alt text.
9:01
